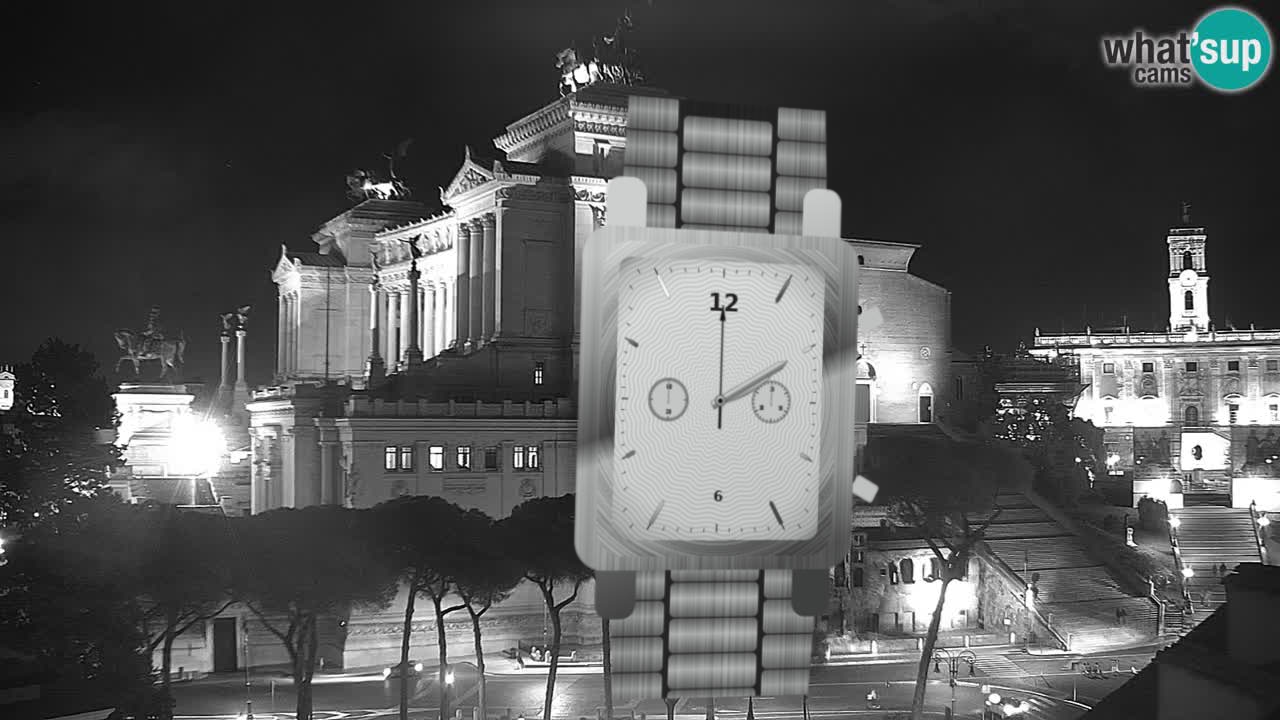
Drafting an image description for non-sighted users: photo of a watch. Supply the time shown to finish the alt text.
2:10
